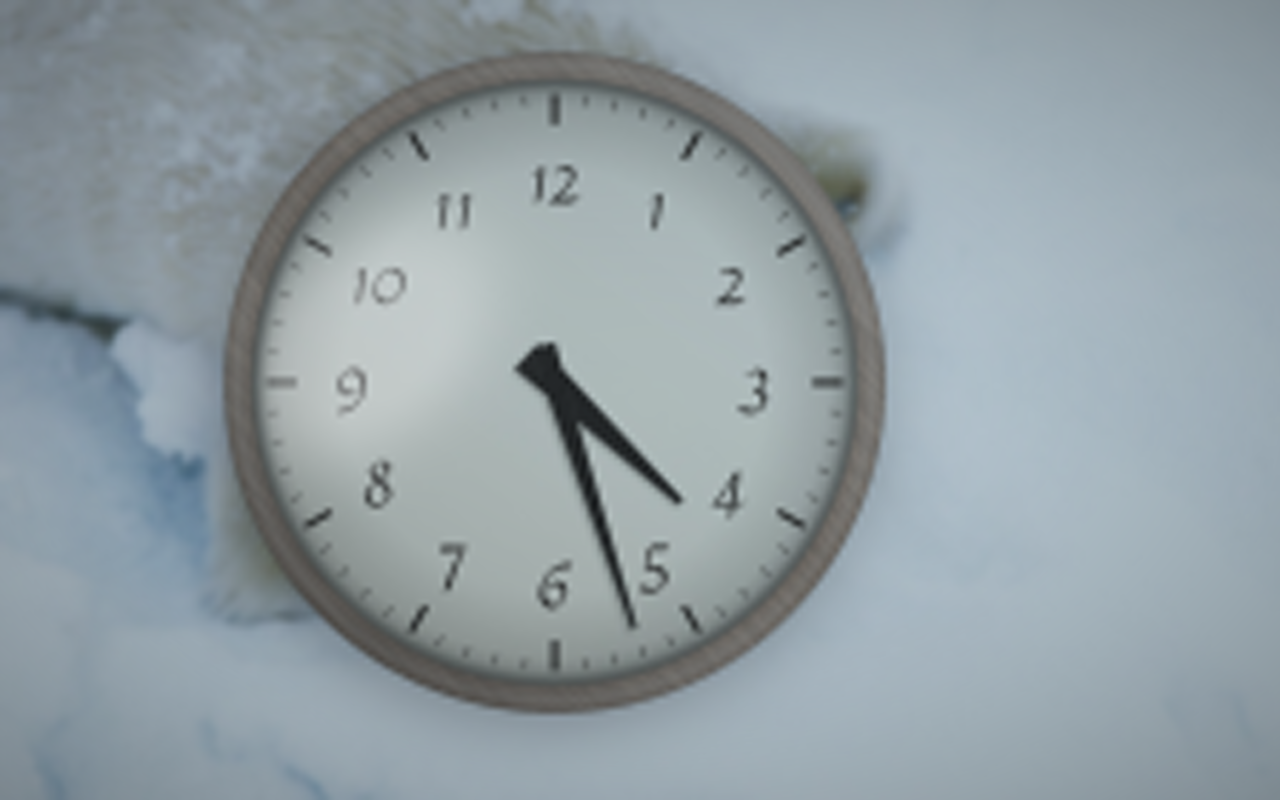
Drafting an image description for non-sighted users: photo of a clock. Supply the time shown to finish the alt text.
4:27
